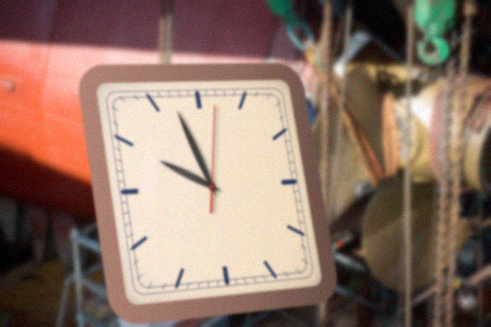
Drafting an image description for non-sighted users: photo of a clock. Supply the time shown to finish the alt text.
9:57:02
